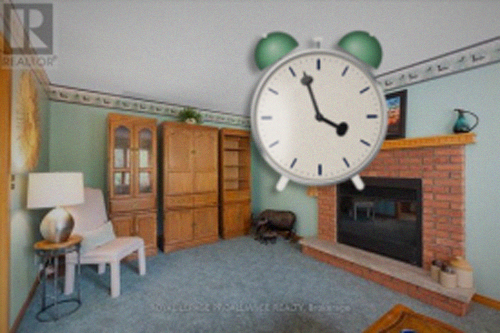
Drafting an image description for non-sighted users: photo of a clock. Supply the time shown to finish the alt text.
3:57
